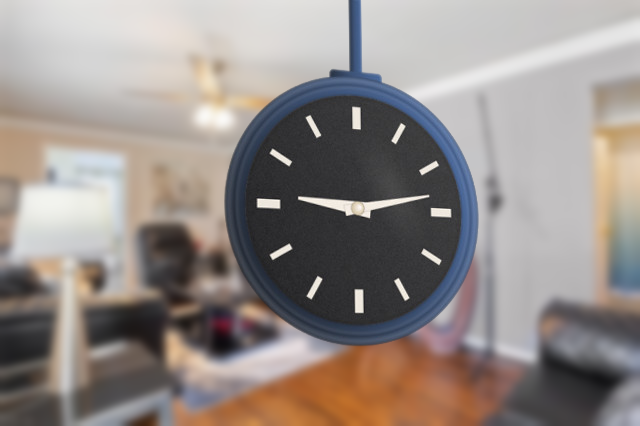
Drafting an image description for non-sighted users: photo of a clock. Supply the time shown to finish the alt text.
9:13
